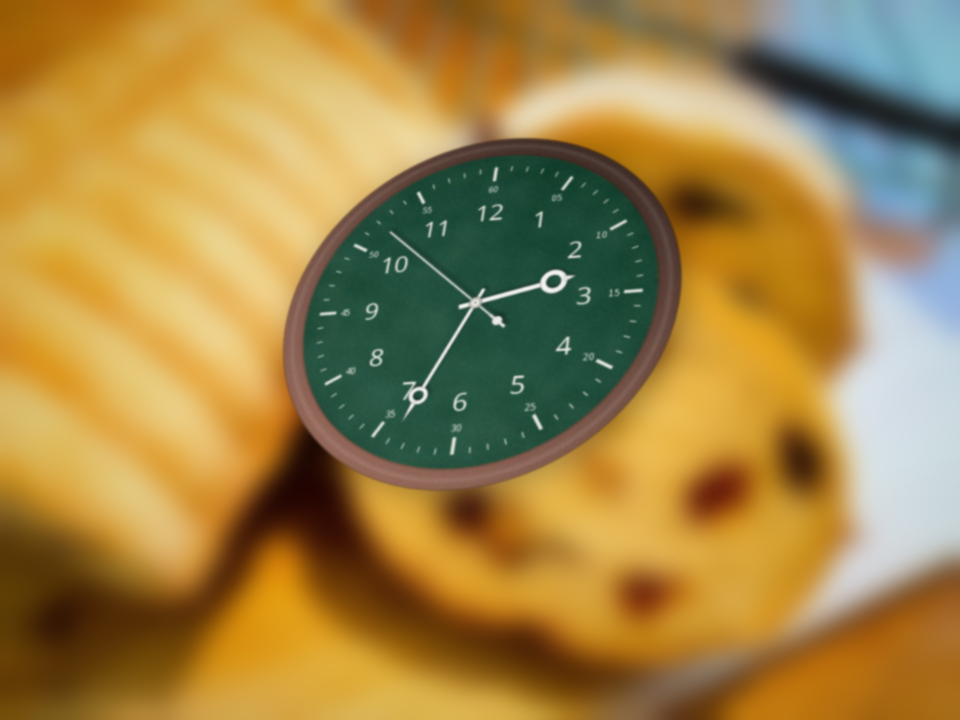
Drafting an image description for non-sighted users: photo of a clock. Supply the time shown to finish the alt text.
2:33:52
